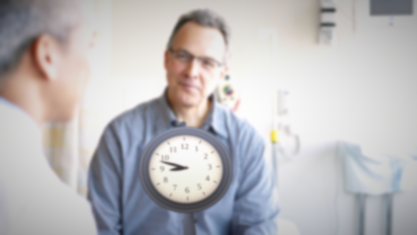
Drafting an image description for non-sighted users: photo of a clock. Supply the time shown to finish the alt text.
8:48
